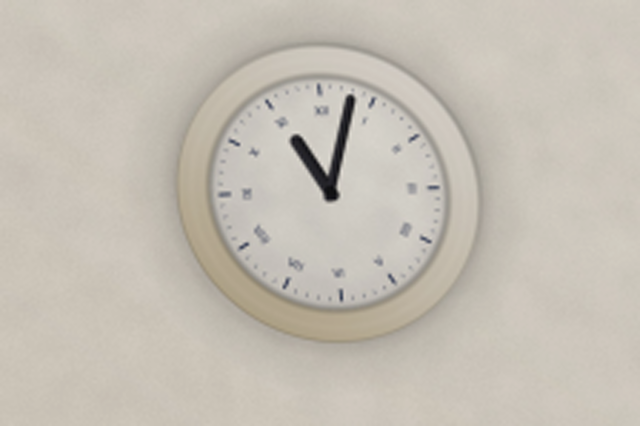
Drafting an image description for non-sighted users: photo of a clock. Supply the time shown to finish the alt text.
11:03
